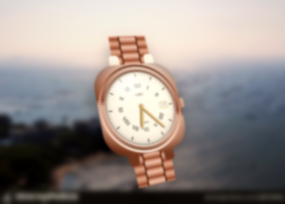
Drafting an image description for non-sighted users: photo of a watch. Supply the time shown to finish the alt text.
6:23
